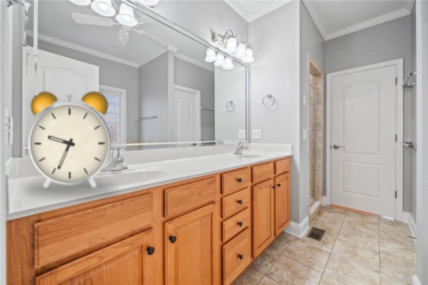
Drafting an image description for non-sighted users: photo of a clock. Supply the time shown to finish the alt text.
9:34
